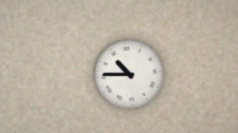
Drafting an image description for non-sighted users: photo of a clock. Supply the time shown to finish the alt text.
10:46
